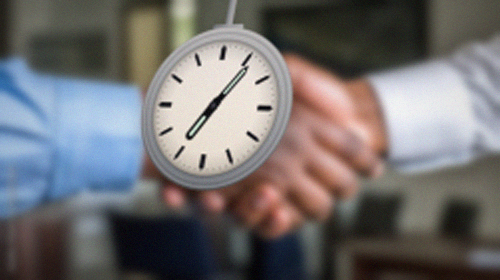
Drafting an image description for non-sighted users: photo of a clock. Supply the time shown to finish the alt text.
7:06
